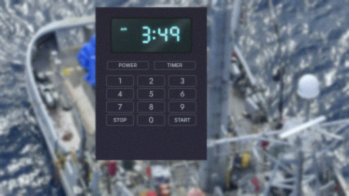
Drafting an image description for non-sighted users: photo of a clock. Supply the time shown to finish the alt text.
3:49
